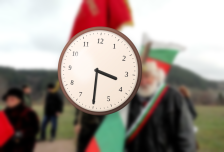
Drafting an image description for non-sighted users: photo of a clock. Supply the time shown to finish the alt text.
3:30
